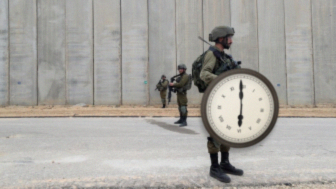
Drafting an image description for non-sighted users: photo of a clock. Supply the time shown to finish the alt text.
5:59
